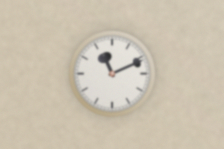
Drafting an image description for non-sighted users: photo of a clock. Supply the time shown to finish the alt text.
11:11
